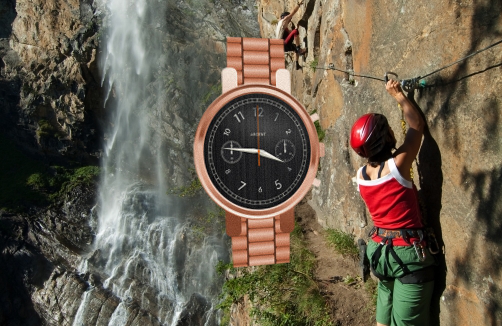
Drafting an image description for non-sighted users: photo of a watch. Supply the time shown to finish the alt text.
3:46
